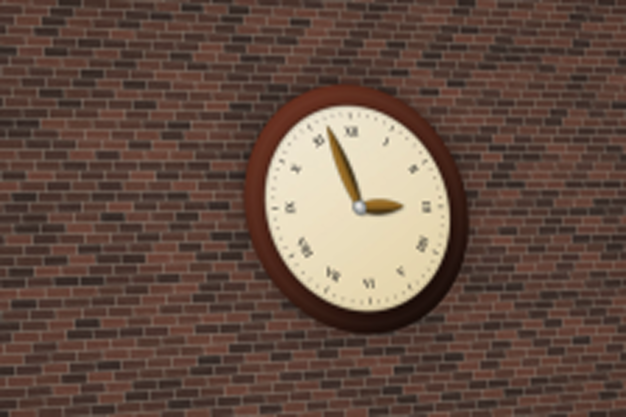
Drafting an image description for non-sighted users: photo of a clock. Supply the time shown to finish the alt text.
2:57
